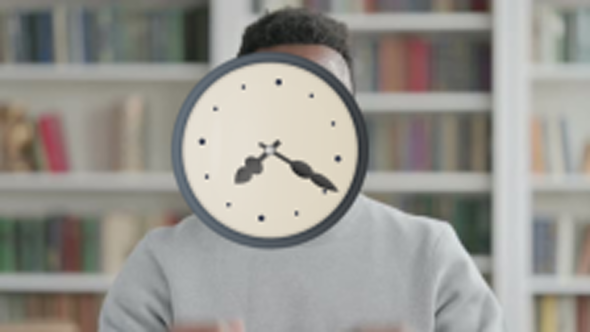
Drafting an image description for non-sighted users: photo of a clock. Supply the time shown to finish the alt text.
7:19
